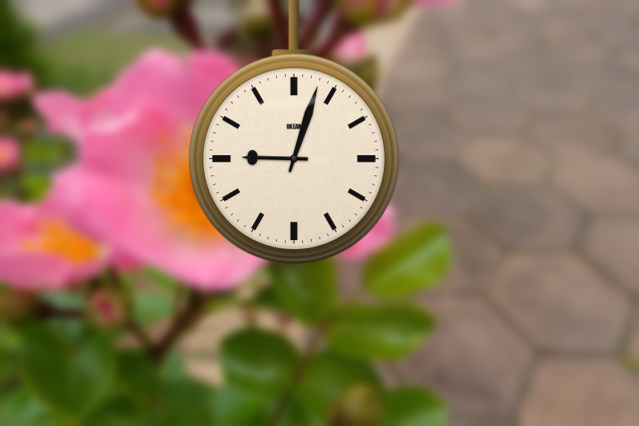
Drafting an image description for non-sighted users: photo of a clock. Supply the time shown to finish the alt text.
9:03
